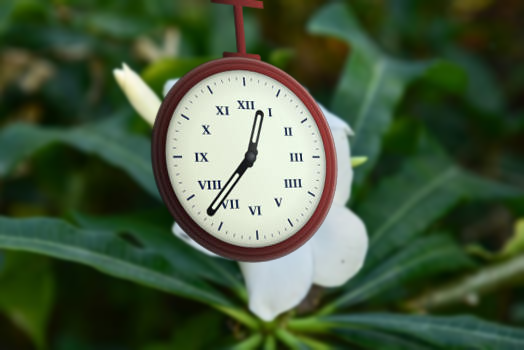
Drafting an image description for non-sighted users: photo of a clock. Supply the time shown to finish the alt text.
12:37
